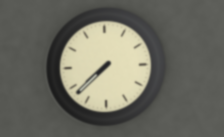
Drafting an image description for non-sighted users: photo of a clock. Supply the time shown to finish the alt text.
7:38
